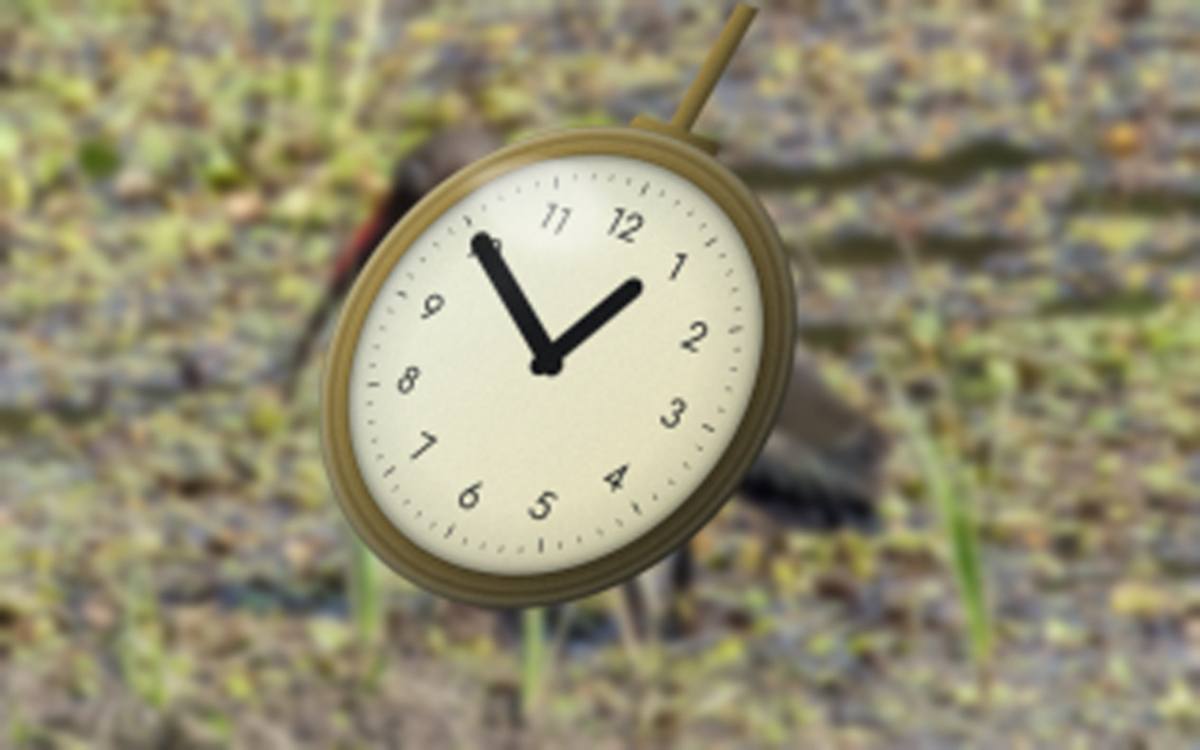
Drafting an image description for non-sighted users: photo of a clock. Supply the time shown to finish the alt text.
12:50
